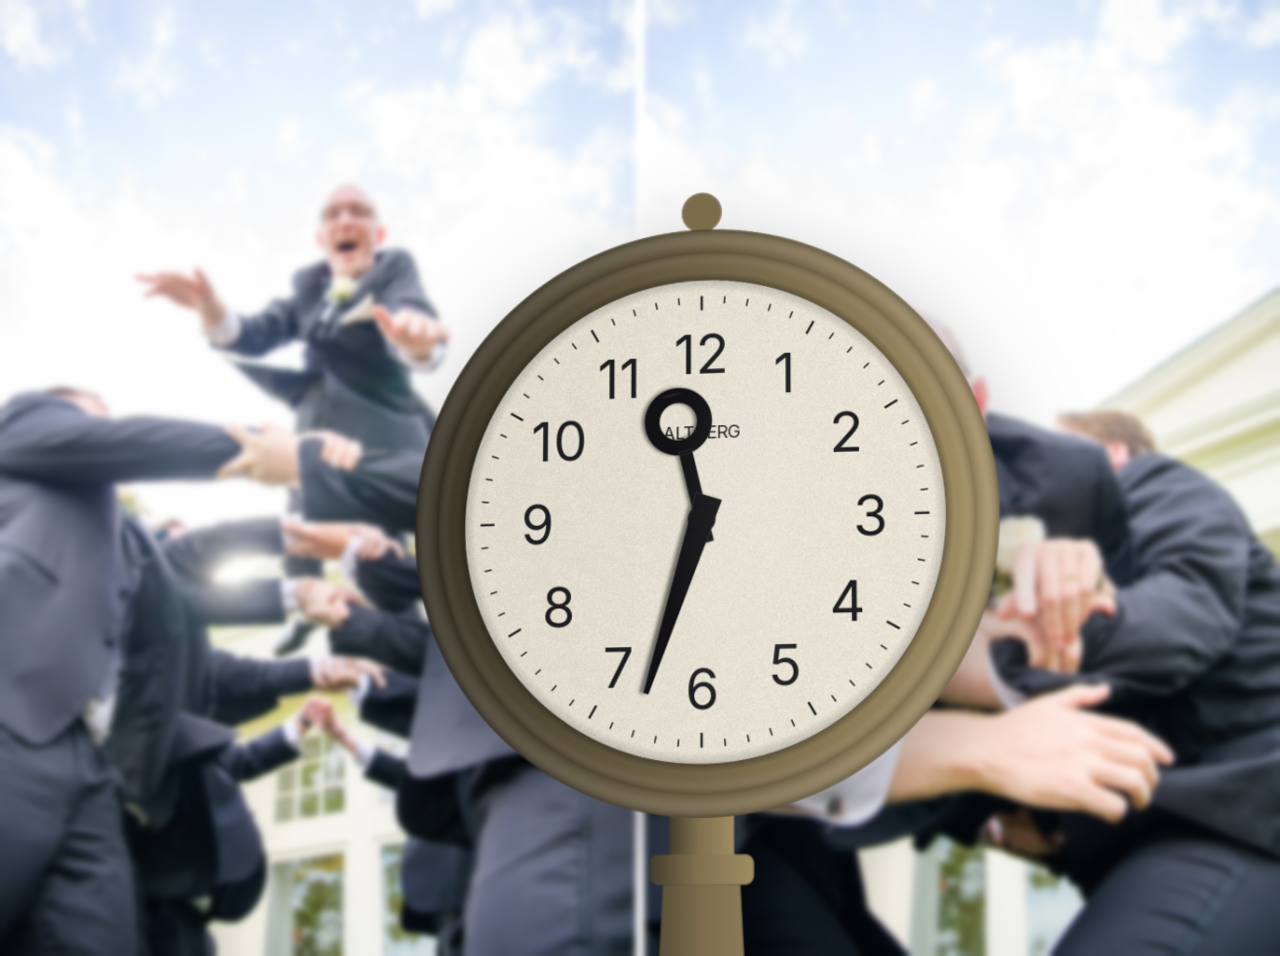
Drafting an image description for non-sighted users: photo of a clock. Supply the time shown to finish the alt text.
11:33
